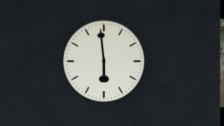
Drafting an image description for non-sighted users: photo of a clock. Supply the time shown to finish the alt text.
5:59
